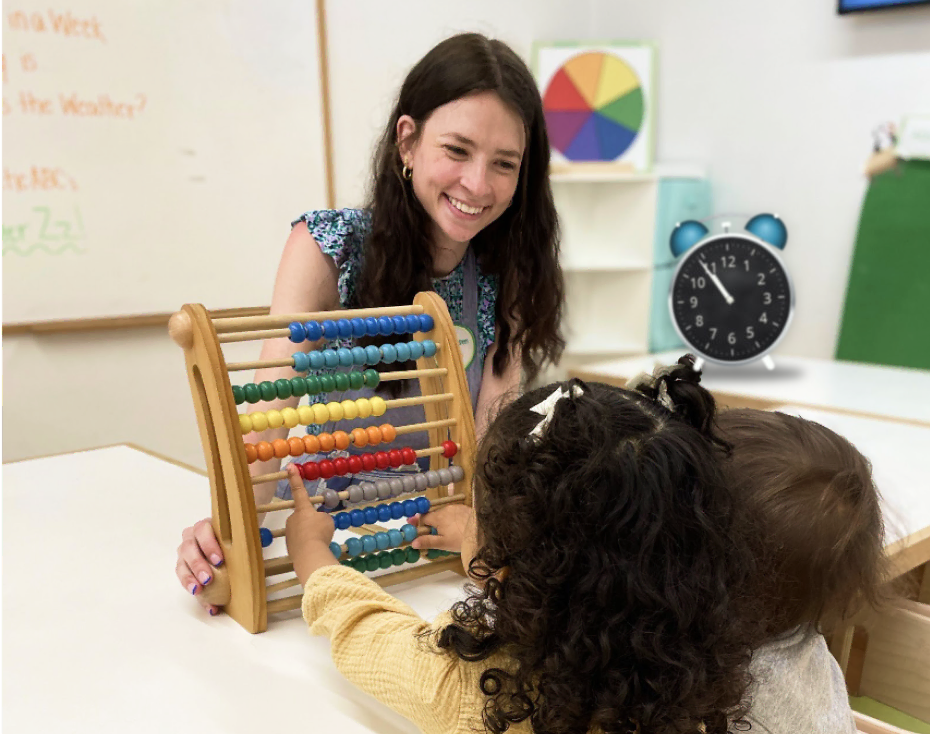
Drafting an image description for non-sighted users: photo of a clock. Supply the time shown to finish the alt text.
10:54
